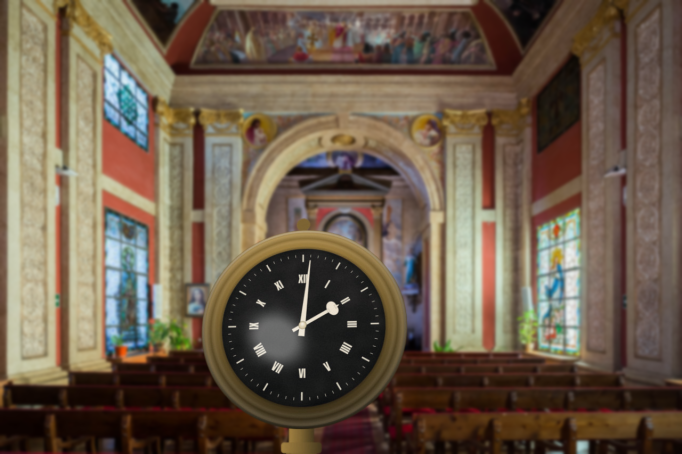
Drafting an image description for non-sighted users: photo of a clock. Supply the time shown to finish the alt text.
2:01
